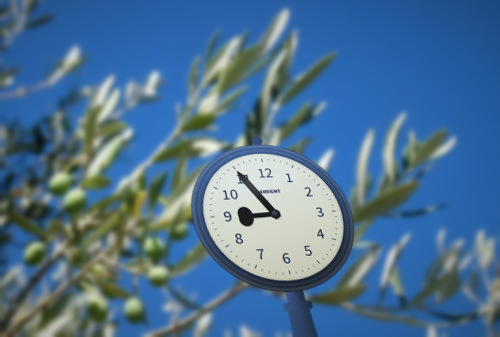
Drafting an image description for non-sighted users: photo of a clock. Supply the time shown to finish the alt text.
8:55
